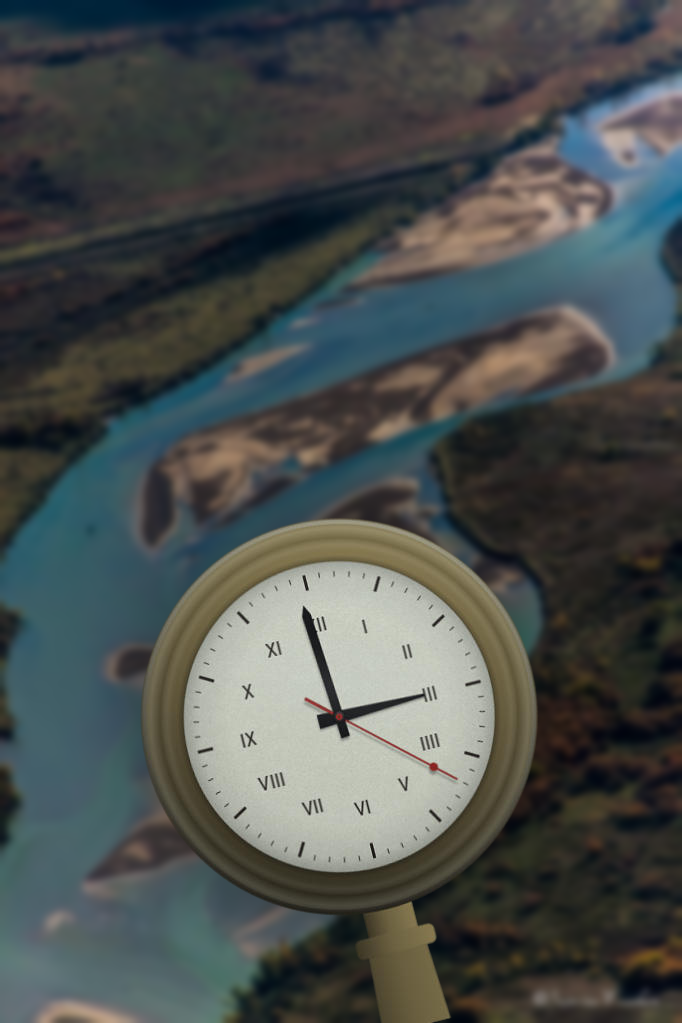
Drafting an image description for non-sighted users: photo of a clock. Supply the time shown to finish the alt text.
2:59:22
